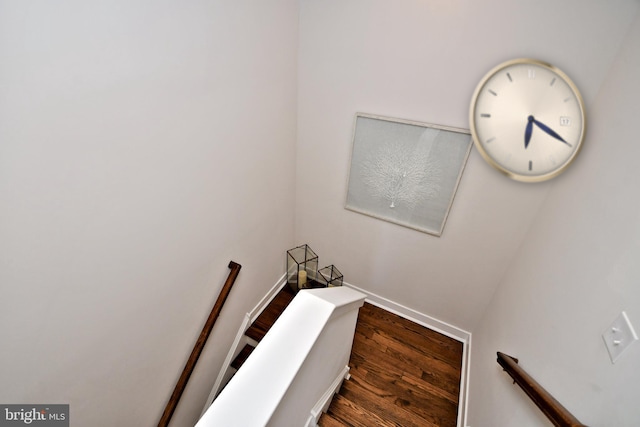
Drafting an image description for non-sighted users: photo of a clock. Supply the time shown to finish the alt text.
6:20
